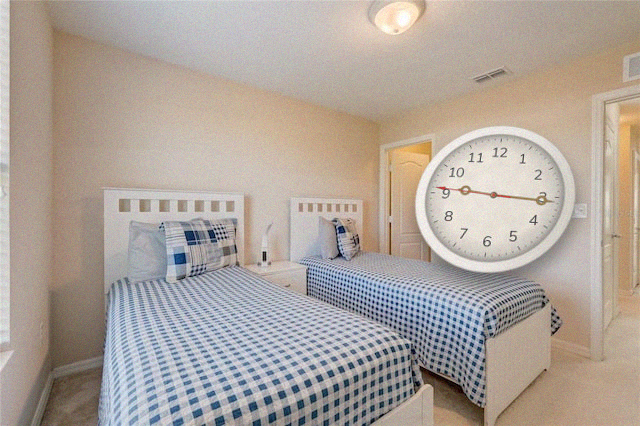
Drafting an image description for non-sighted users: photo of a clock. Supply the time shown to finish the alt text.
9:15:46
